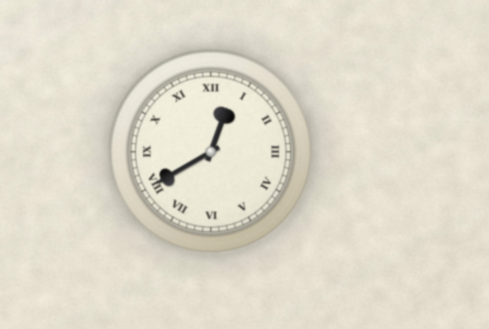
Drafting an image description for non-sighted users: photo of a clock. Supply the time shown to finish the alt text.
12:40
